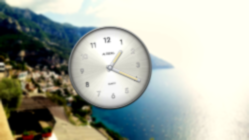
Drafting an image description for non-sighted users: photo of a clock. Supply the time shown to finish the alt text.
1:20
